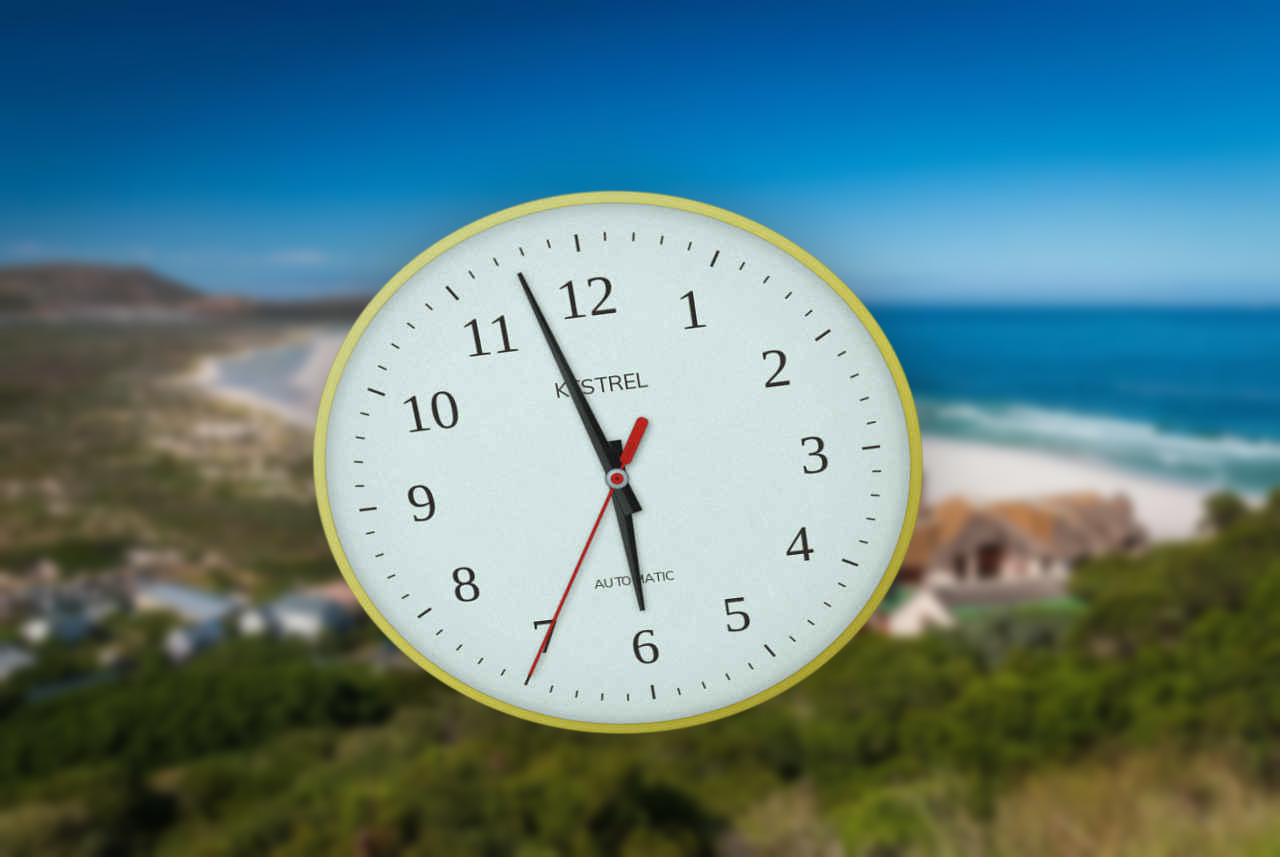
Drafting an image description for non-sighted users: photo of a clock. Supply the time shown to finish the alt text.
5:57:35
